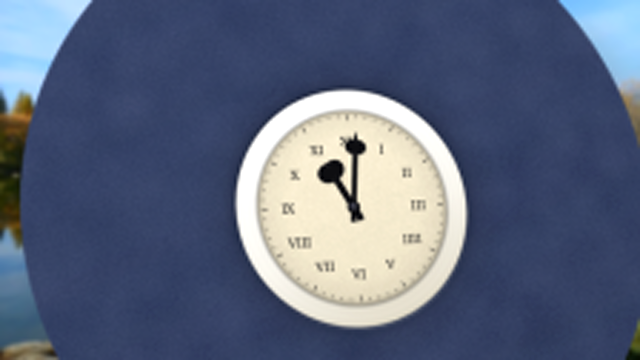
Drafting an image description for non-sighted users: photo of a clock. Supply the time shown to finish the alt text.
11:01
